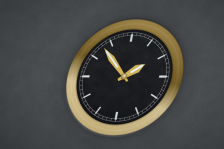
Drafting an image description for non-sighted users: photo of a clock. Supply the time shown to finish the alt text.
1:53
